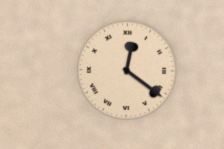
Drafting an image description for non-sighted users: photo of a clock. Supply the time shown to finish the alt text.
12:21
